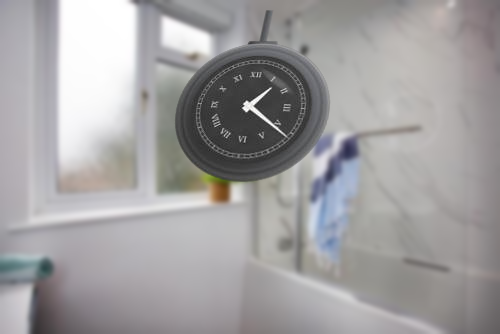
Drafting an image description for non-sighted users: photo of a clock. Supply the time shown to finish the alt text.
1:21
